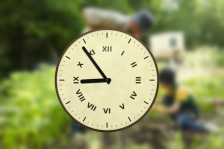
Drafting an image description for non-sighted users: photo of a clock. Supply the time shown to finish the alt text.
8:54
